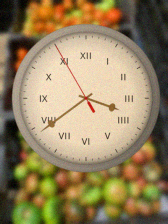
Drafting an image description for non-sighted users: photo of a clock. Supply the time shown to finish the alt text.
3:38:55
